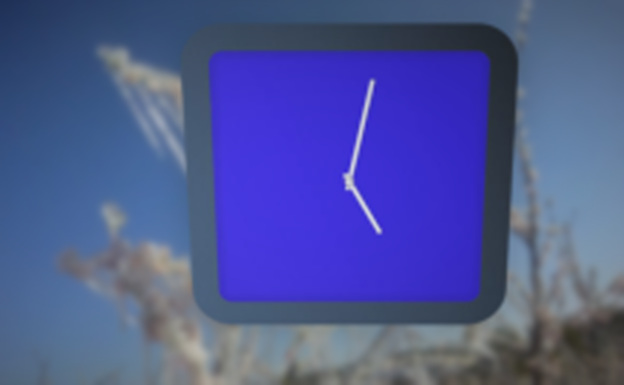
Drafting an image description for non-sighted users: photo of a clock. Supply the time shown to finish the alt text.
5:02
